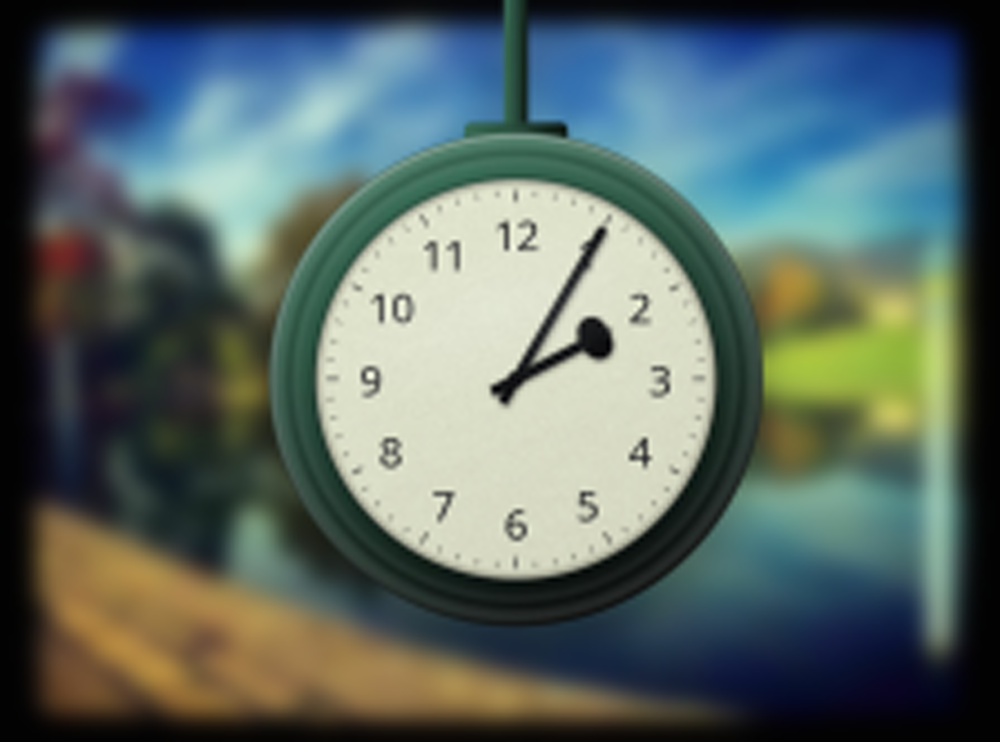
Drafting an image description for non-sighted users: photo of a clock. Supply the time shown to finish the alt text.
2:05
